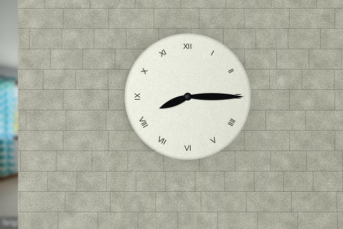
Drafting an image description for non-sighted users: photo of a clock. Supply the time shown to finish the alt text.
8:15
